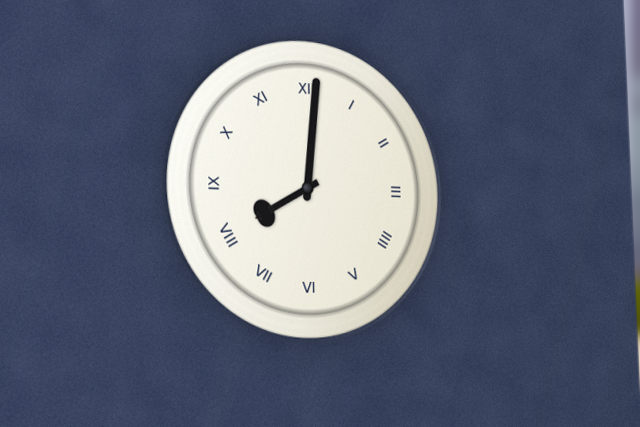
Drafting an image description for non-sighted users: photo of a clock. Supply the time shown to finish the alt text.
8:01
